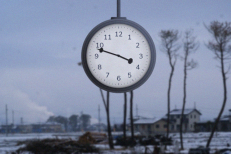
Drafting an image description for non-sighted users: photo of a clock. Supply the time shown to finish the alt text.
3:48
